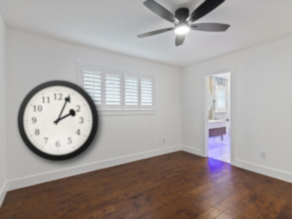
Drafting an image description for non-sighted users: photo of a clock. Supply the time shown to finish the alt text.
2:04
